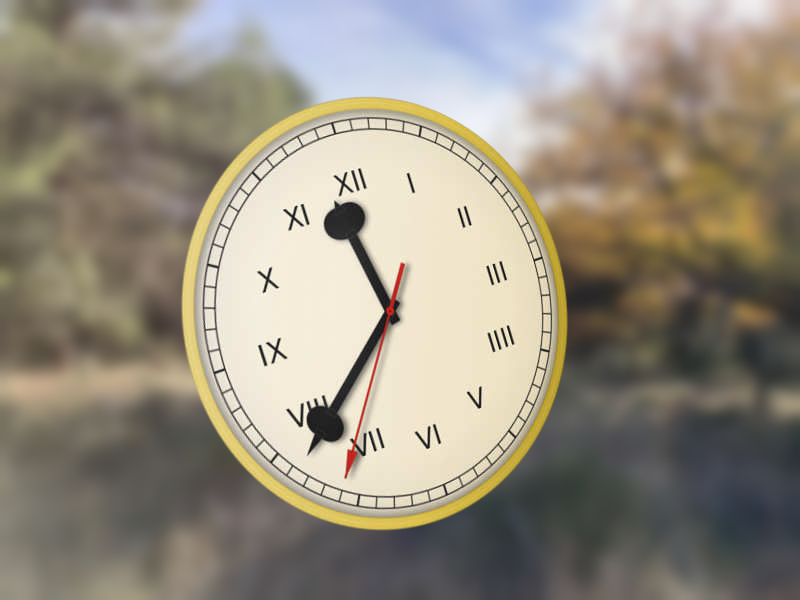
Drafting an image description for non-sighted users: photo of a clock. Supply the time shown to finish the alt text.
11:38:36
